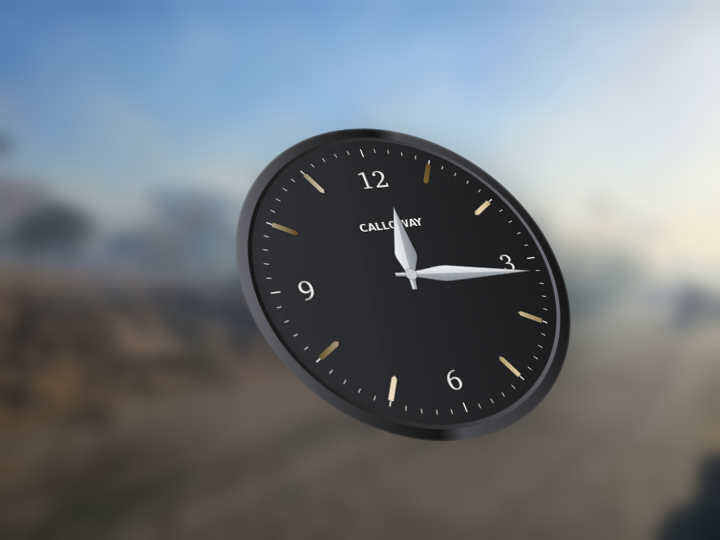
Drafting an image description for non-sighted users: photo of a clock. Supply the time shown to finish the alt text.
12:16
